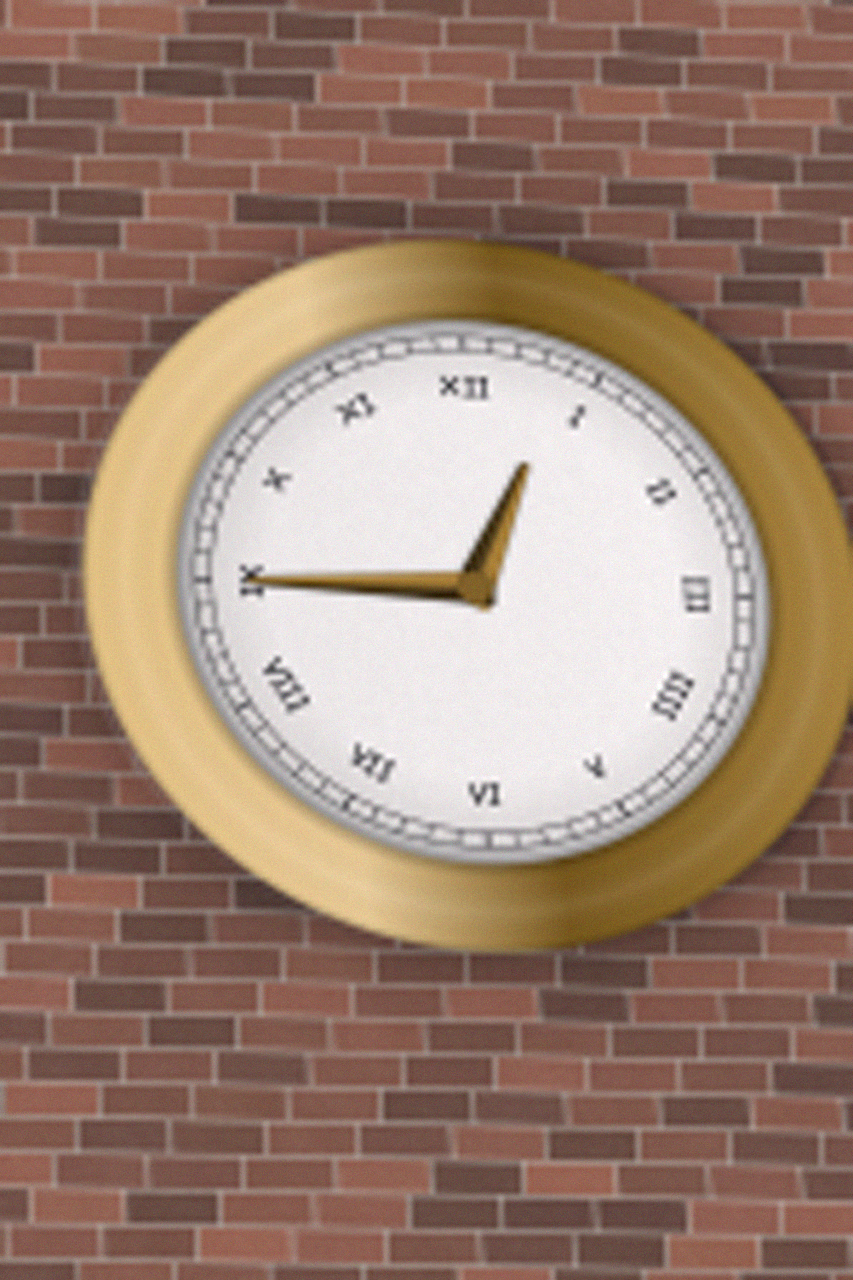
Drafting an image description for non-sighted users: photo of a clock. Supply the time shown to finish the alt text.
12:45
